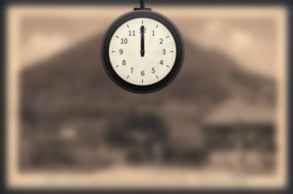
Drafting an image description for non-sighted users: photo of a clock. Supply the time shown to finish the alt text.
12:00
